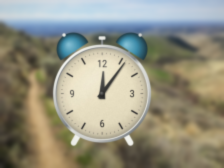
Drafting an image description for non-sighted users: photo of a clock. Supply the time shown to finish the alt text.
12:06
